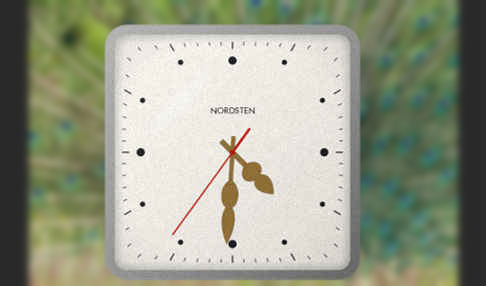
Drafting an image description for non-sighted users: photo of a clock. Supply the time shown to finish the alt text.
4:30:36
